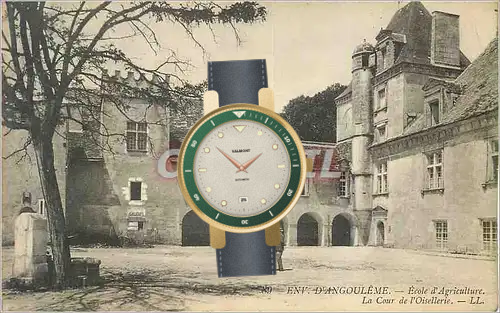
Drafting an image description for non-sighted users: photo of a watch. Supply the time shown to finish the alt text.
1:52
